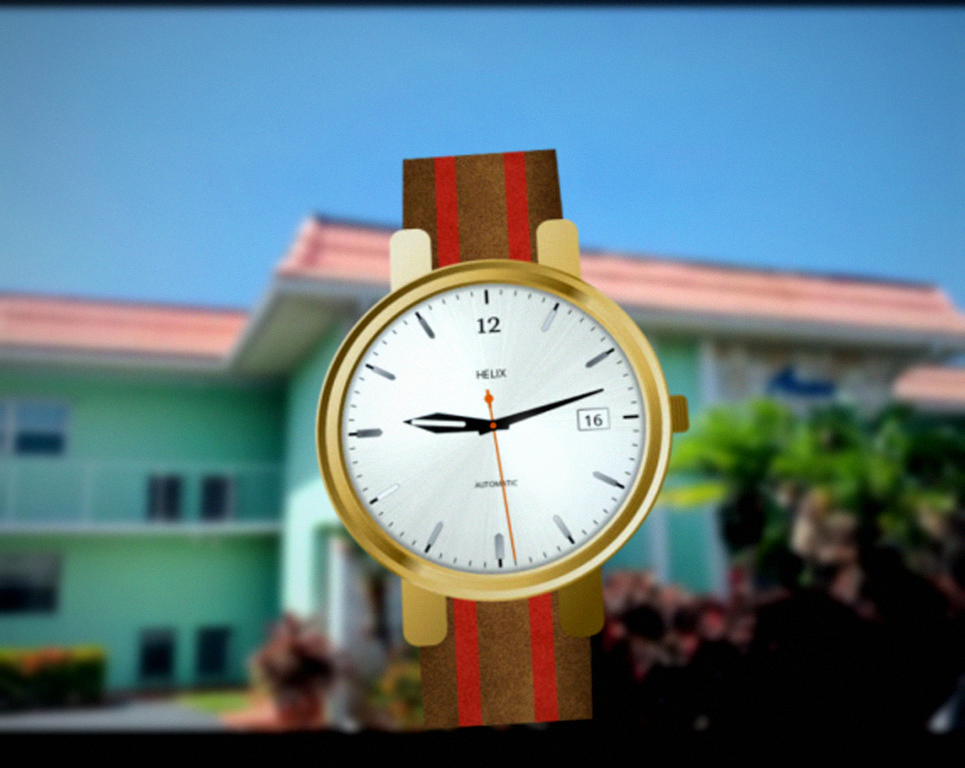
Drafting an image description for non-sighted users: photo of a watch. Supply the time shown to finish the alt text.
9:12:29
